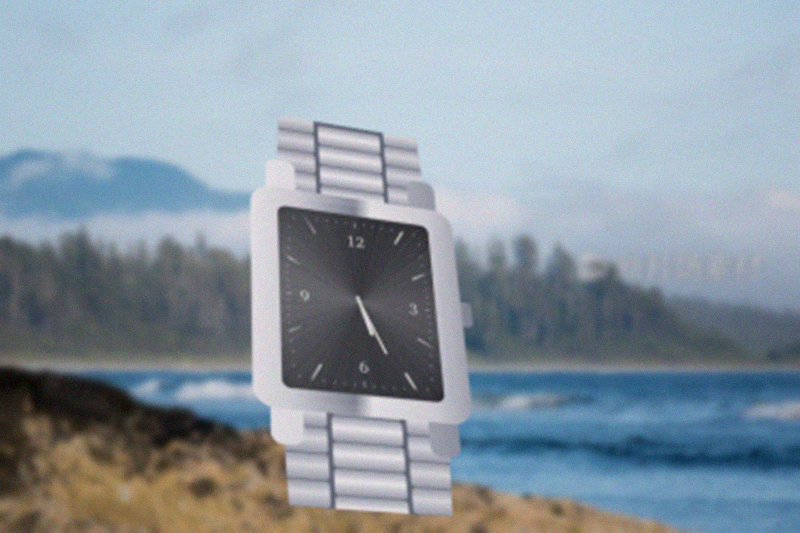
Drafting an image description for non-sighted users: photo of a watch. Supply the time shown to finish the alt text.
5:26
